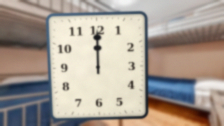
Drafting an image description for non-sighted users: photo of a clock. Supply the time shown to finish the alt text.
12:00
